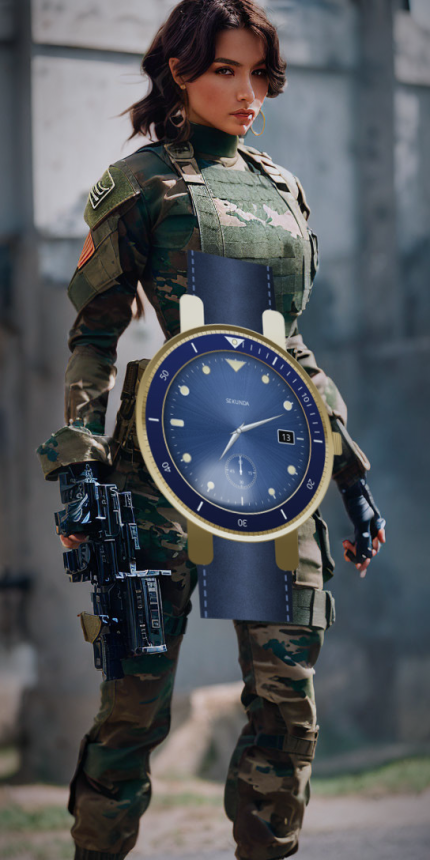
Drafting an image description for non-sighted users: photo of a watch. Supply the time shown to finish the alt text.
7:11
